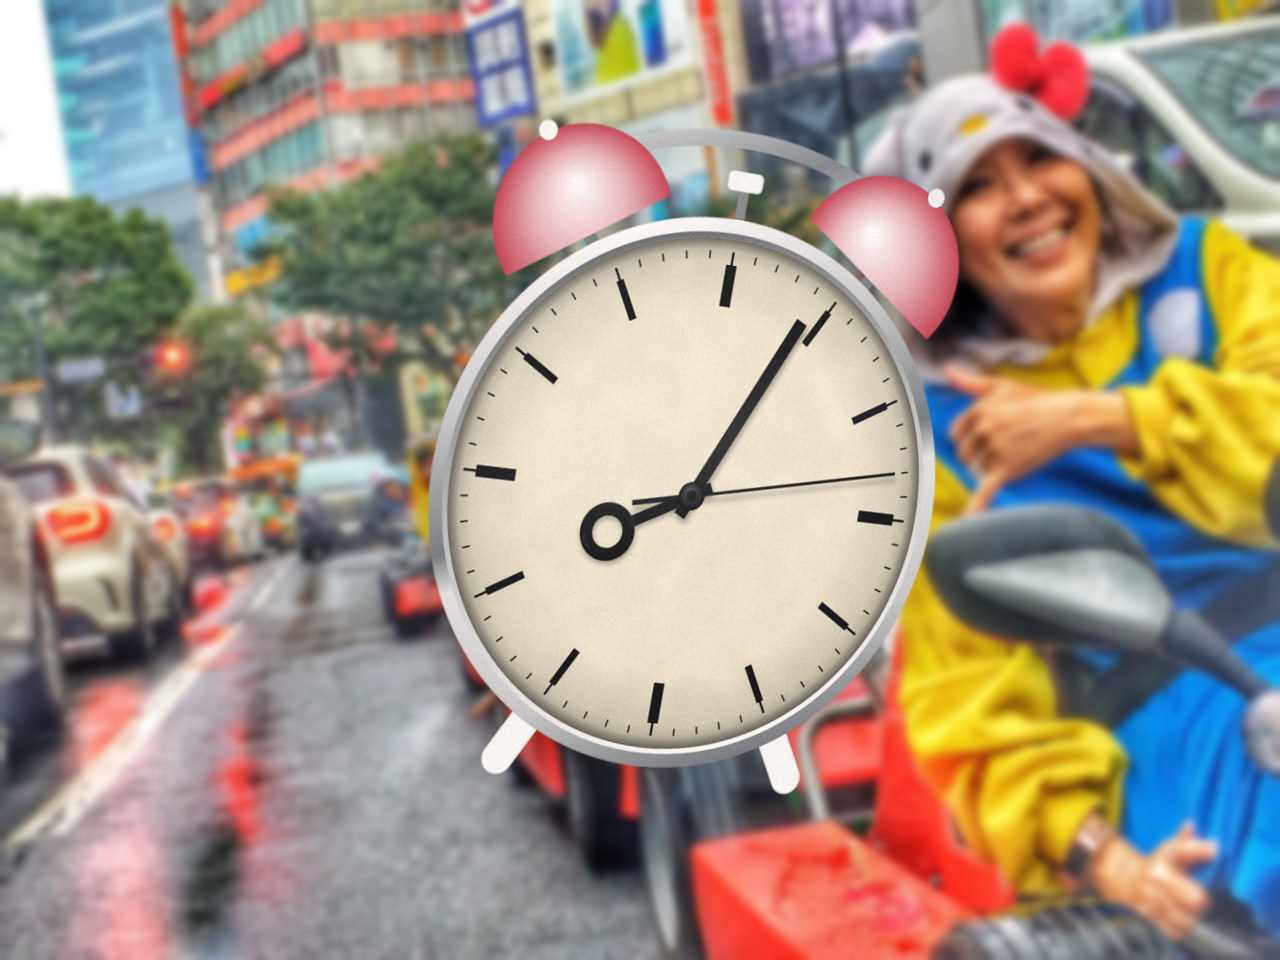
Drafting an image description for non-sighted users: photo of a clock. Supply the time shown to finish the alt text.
8:04:13
